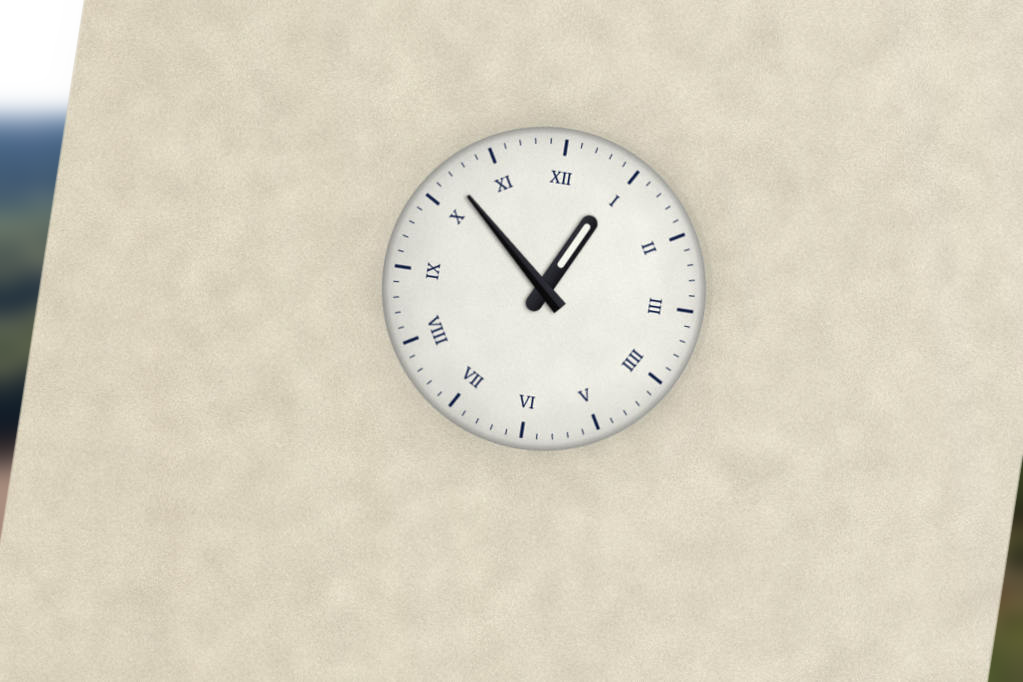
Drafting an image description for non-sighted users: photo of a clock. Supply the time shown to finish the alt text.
12:52
